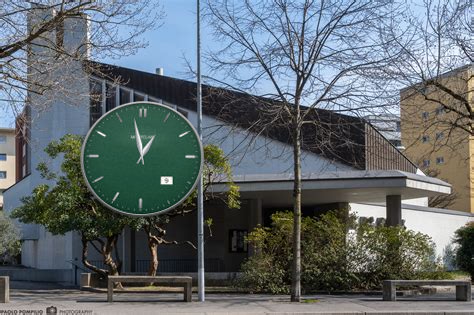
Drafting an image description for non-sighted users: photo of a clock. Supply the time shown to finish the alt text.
12:58
